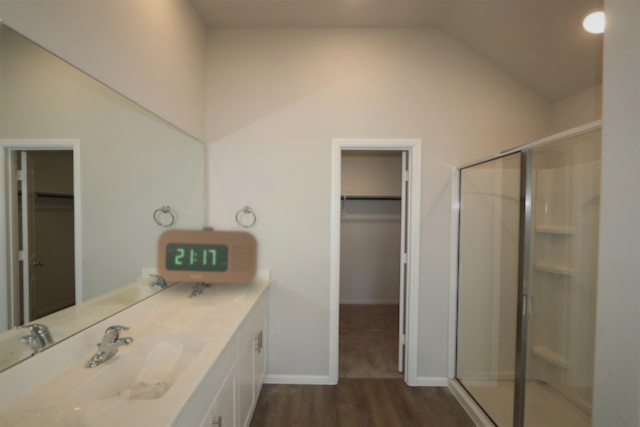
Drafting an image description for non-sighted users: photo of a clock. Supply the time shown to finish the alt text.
21:17
